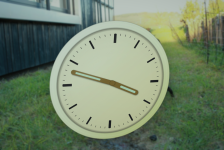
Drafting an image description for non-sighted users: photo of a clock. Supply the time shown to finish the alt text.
3:48
